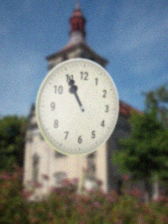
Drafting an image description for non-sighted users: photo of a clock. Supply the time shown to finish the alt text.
10:55
